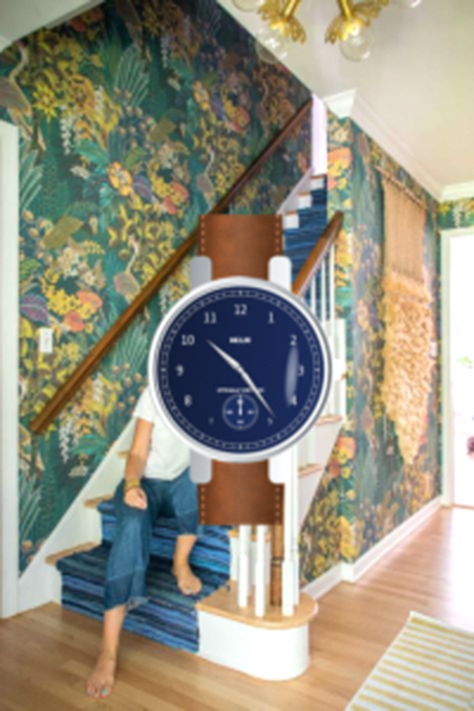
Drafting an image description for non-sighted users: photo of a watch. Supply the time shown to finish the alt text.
10:24
